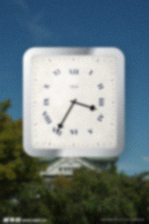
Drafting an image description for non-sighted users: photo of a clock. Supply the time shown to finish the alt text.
3:35
